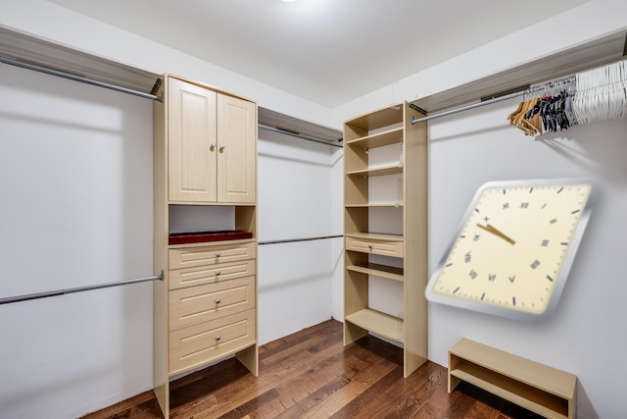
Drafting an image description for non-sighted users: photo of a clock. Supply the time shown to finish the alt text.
9:48
